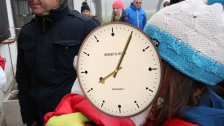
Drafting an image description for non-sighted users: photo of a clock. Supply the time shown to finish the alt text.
8:05
